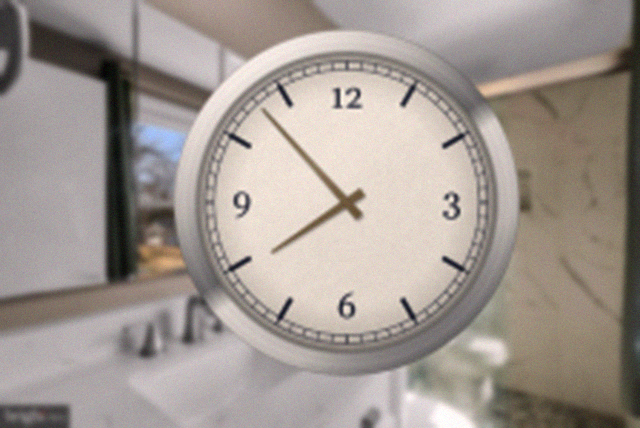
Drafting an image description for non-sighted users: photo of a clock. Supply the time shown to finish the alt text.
7:53
